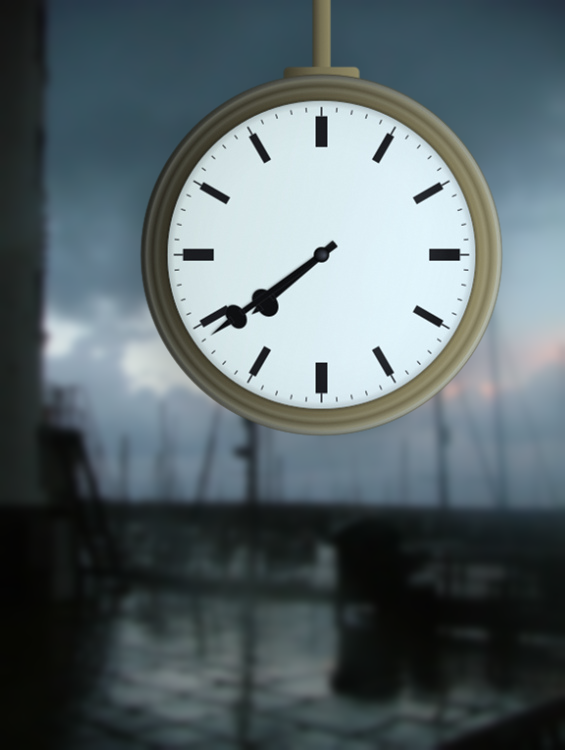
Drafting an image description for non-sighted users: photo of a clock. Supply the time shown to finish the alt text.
7:39
